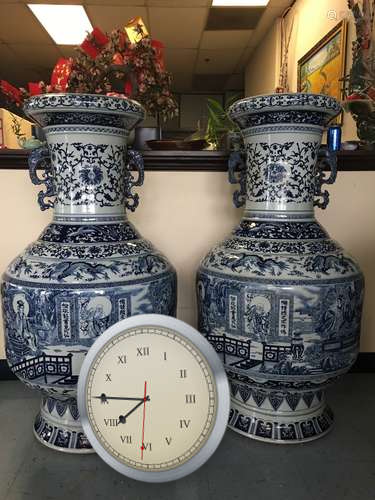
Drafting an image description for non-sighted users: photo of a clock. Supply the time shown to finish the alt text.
7:45:31
